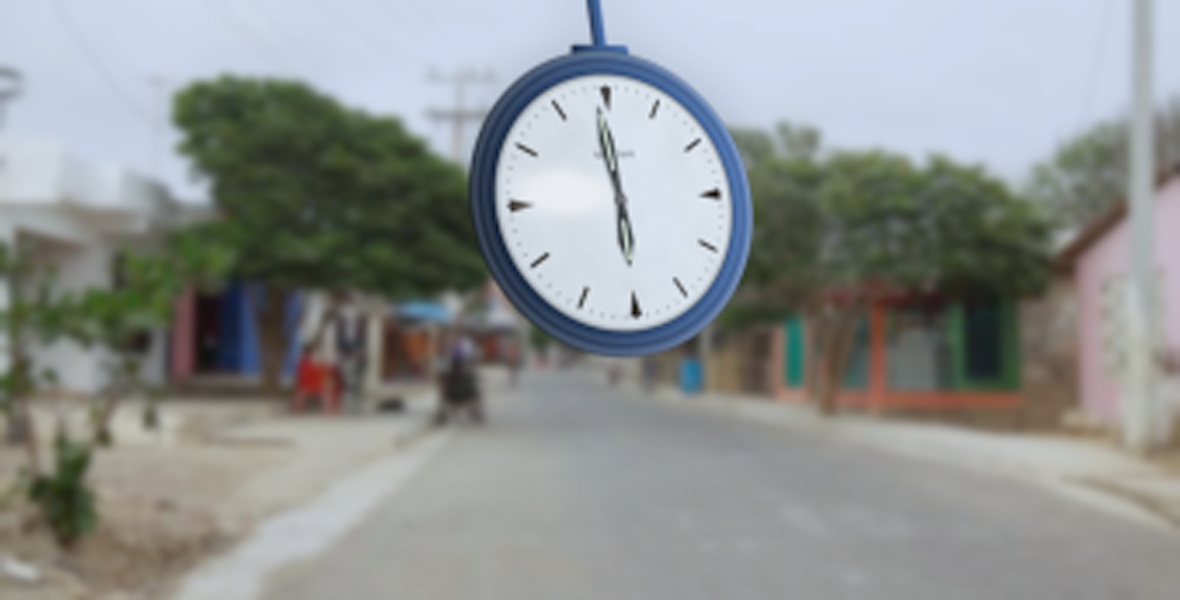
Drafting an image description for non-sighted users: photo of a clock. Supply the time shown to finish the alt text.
5:59
